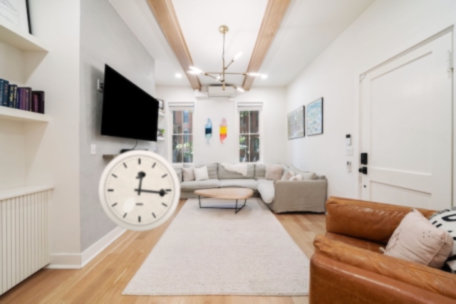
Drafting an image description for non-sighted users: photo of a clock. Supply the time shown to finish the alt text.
12:16
